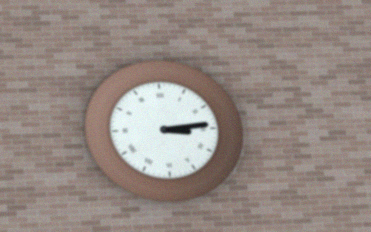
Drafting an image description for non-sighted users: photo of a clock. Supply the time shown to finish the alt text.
3:14
